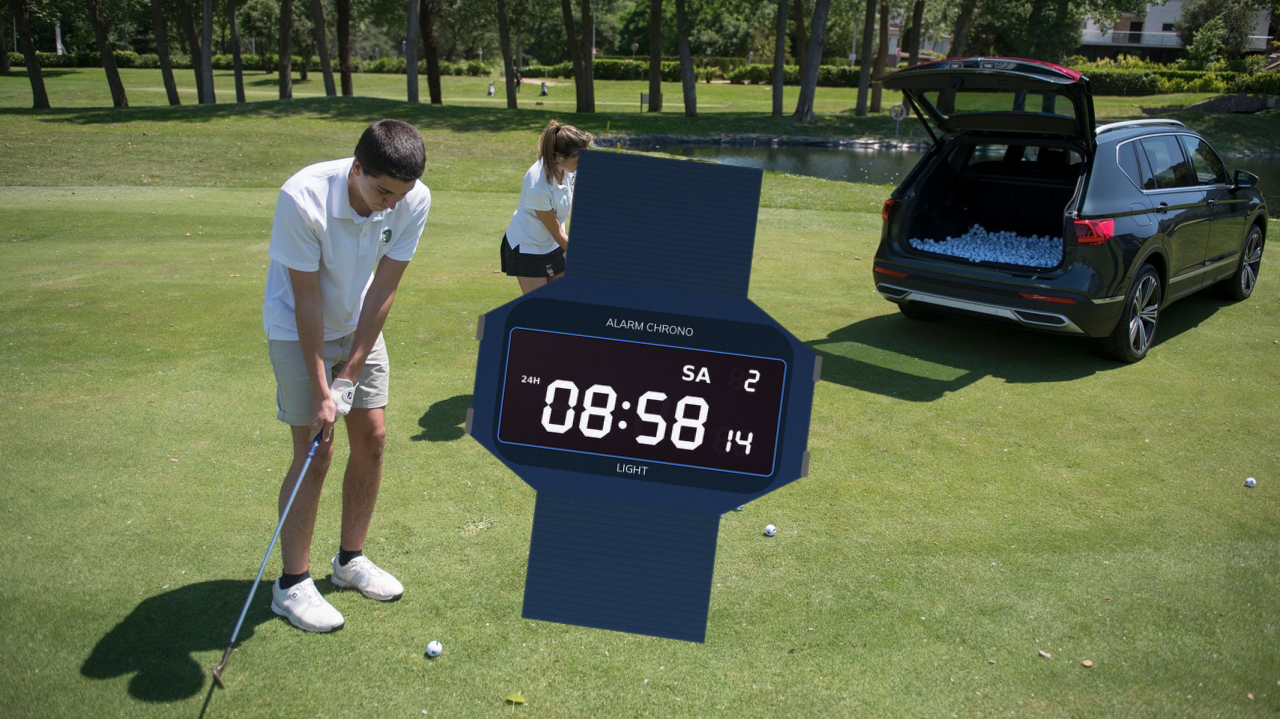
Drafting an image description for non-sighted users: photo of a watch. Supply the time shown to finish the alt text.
8:58:14
